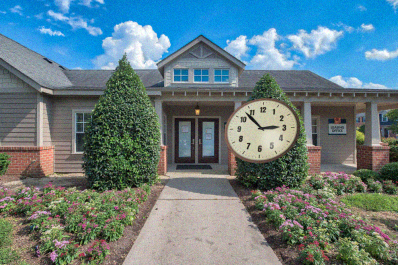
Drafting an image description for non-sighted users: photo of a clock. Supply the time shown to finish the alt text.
2:53
